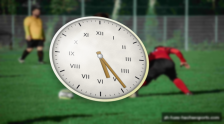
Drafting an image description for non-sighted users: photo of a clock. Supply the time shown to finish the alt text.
5:24
